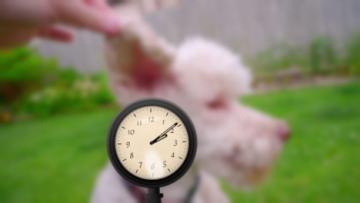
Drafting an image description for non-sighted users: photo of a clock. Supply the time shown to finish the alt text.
2:09
